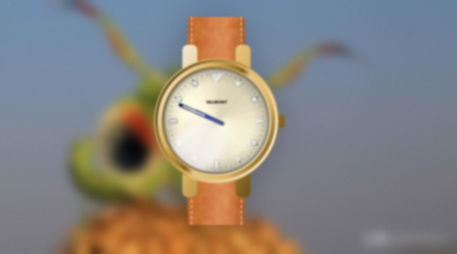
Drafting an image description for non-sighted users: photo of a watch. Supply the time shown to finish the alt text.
9:49
